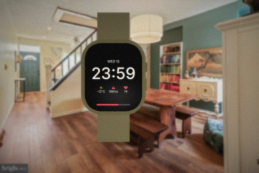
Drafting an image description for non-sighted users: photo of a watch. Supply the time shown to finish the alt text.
23:59
